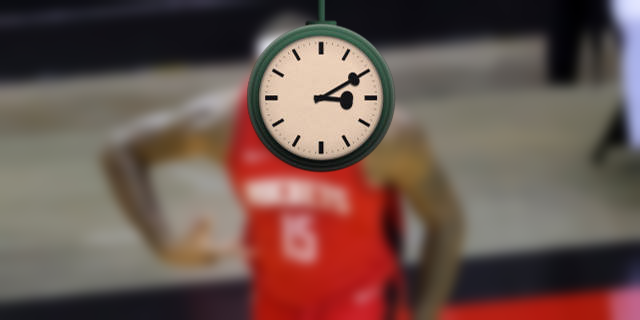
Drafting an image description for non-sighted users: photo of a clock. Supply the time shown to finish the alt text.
3:10
